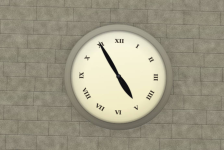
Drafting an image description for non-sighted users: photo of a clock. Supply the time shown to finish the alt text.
4:55
